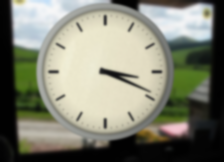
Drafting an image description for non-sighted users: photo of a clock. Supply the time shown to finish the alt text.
3:19
